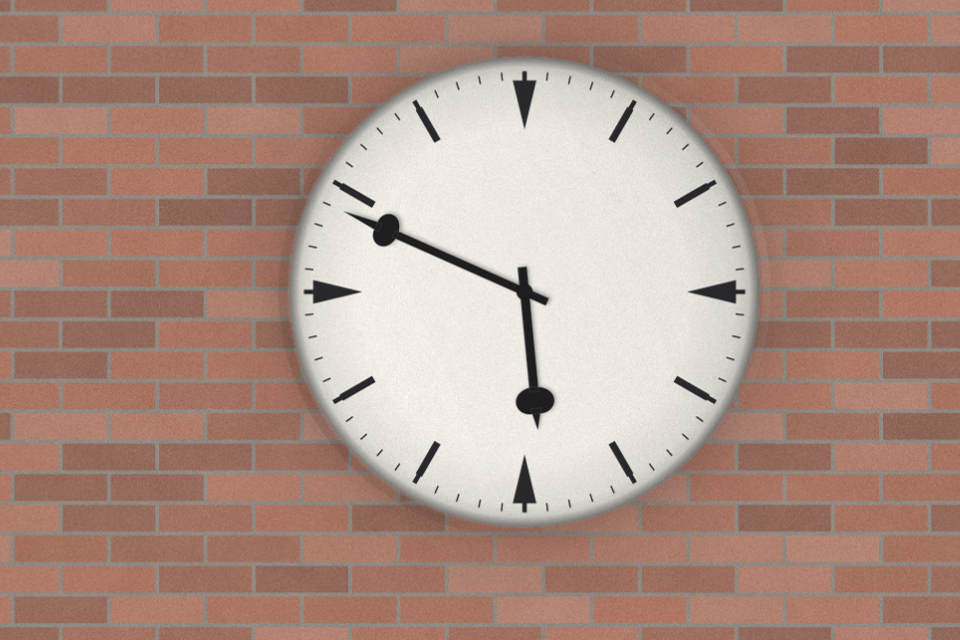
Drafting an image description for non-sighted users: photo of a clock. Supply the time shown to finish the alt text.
5:49
